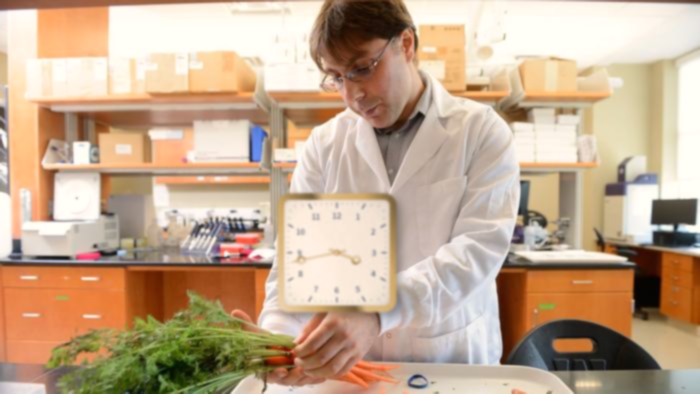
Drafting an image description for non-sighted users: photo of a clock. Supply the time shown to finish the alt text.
3:43
